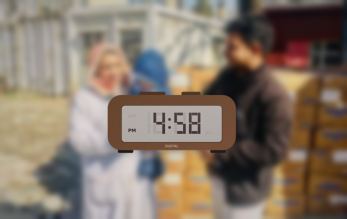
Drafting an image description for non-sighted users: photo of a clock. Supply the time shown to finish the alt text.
4:58
